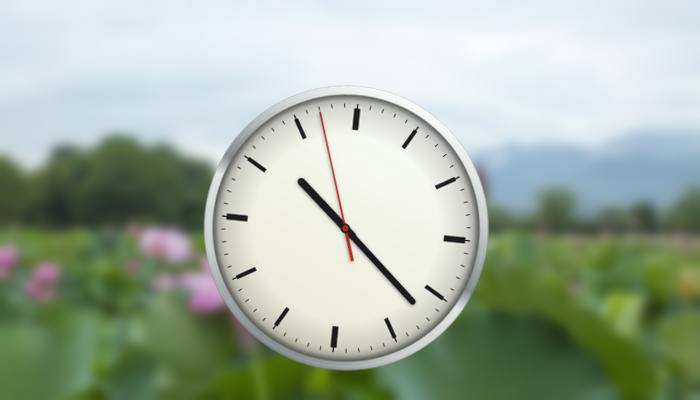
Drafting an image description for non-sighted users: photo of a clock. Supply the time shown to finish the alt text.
10:21:57
